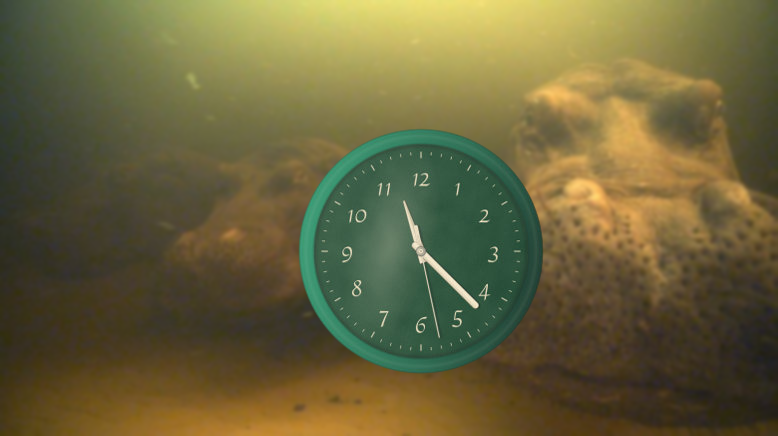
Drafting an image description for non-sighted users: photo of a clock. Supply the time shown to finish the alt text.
11:22:28
